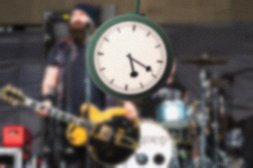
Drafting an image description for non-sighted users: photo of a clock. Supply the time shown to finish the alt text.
5:19
